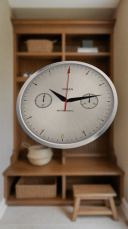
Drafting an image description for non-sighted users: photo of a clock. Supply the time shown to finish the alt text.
10:13
